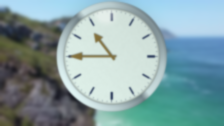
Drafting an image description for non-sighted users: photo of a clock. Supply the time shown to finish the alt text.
10:45
